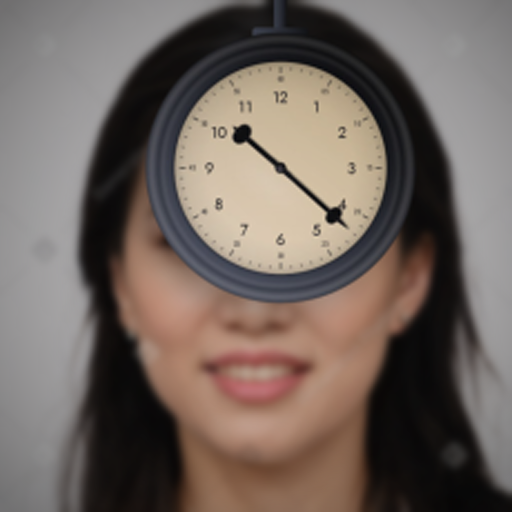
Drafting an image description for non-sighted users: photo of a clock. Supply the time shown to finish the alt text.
10:22
